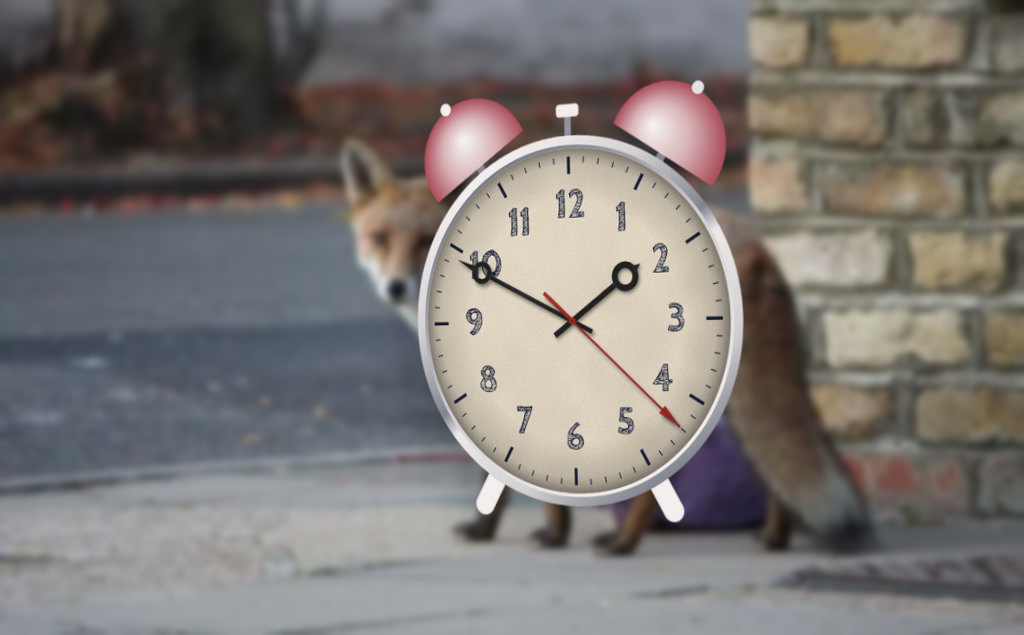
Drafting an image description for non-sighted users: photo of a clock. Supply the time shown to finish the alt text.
1:49:22
